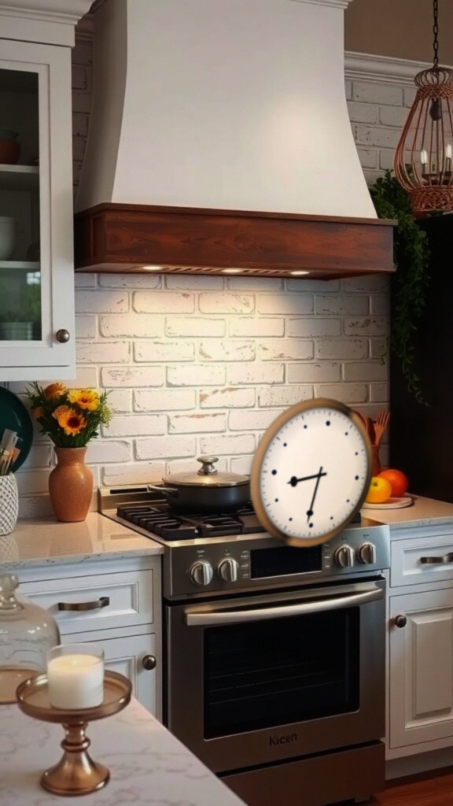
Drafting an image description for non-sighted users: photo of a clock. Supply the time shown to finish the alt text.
8:31
